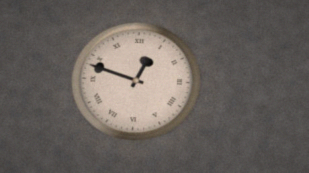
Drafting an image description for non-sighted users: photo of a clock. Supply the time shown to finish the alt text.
12:48
